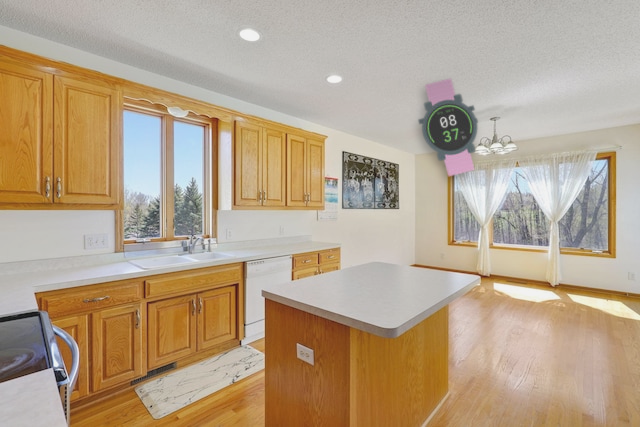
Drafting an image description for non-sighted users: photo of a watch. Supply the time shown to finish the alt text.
8:37
